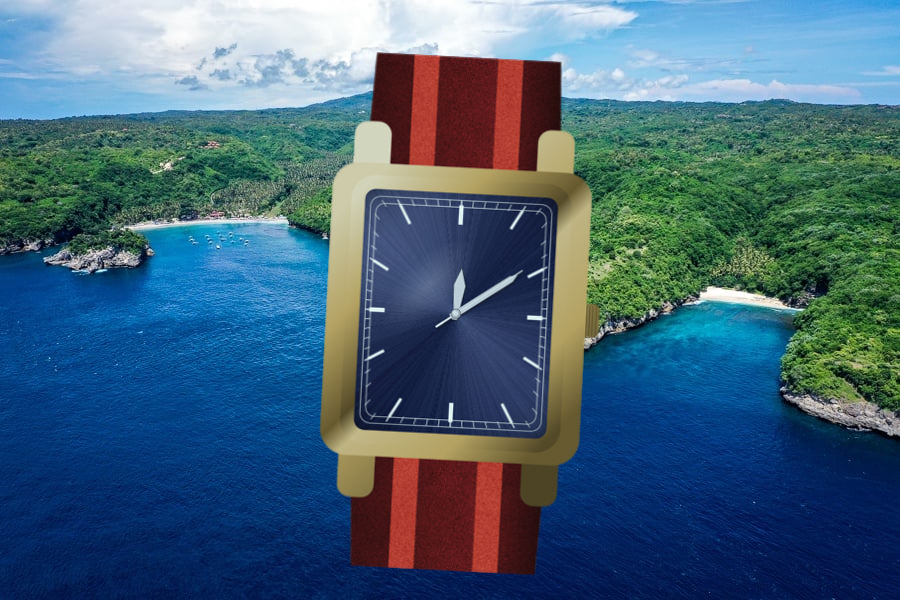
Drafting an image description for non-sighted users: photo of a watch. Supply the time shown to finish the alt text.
12:09:09
